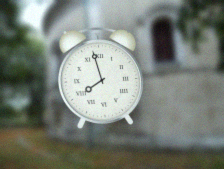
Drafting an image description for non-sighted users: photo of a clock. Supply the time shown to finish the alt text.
7:58
